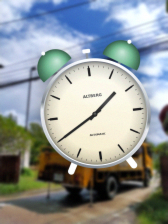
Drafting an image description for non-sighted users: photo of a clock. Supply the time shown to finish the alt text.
1:40
